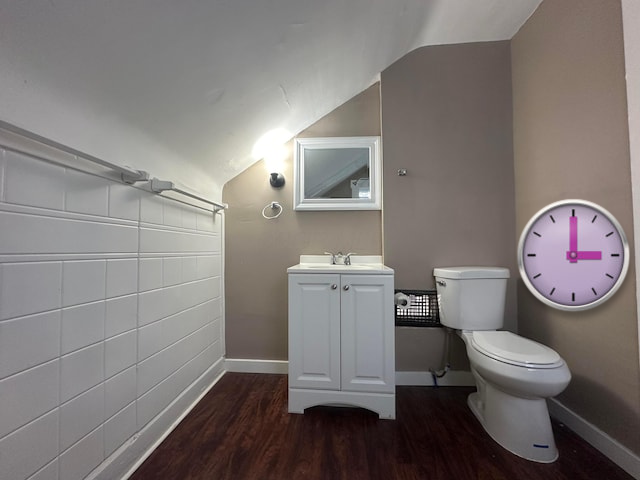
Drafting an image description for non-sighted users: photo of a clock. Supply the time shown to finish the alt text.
3:00
